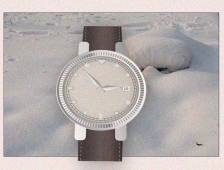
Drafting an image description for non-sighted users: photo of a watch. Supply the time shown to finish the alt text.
2:53
